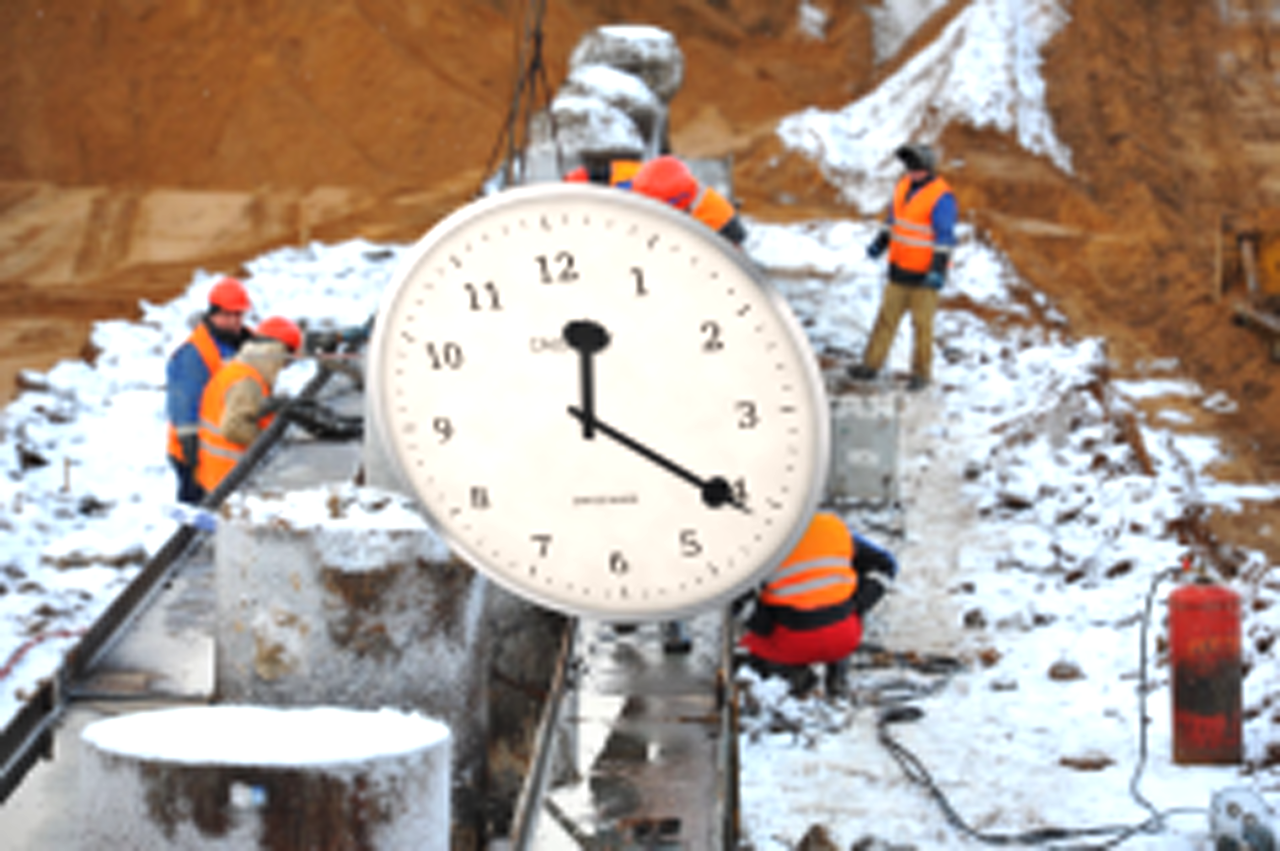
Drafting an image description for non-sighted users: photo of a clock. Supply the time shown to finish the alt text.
12:21
